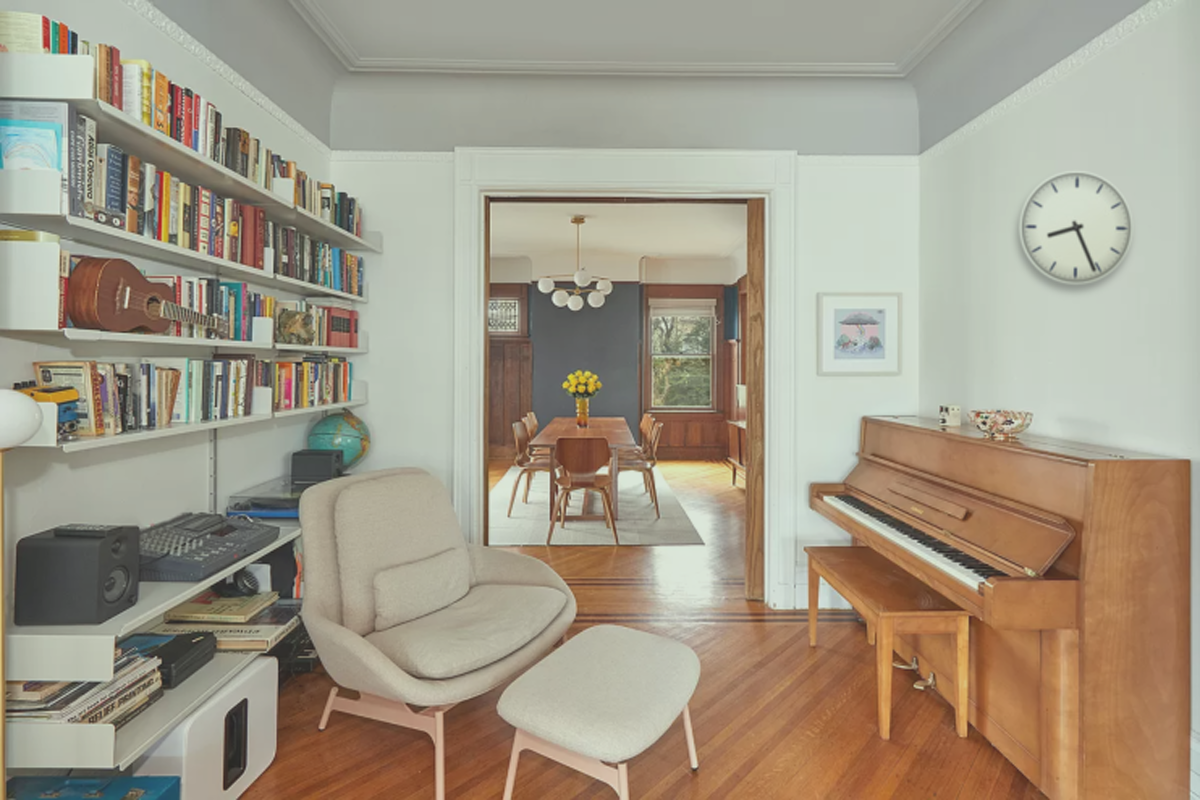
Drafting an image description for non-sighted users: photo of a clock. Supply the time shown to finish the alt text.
8:26
